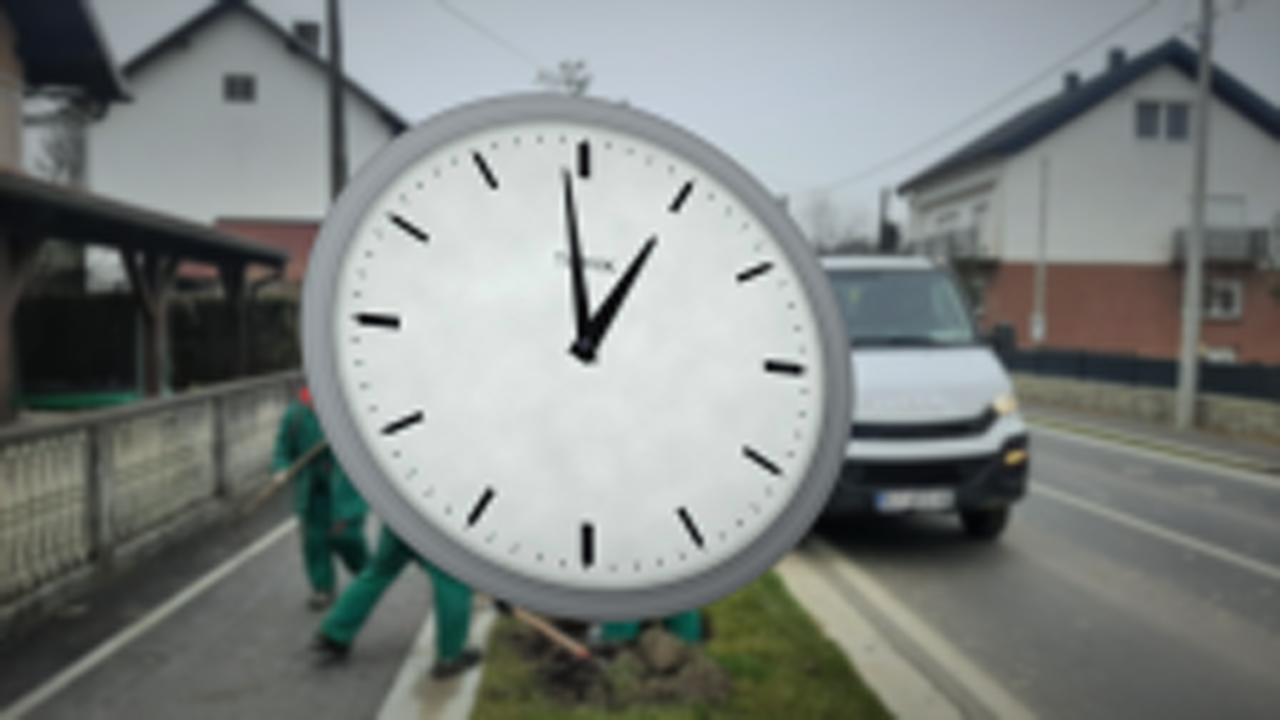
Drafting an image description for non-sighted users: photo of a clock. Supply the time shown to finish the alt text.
12:59
